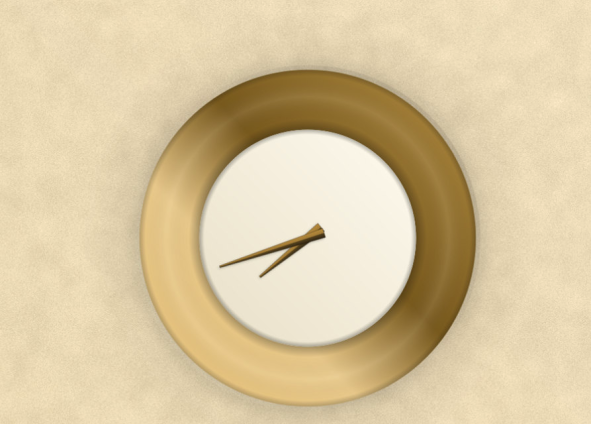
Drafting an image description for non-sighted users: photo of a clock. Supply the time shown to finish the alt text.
7:42
